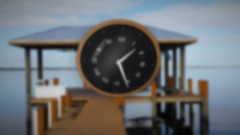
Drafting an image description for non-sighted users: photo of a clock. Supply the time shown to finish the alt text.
1:26
